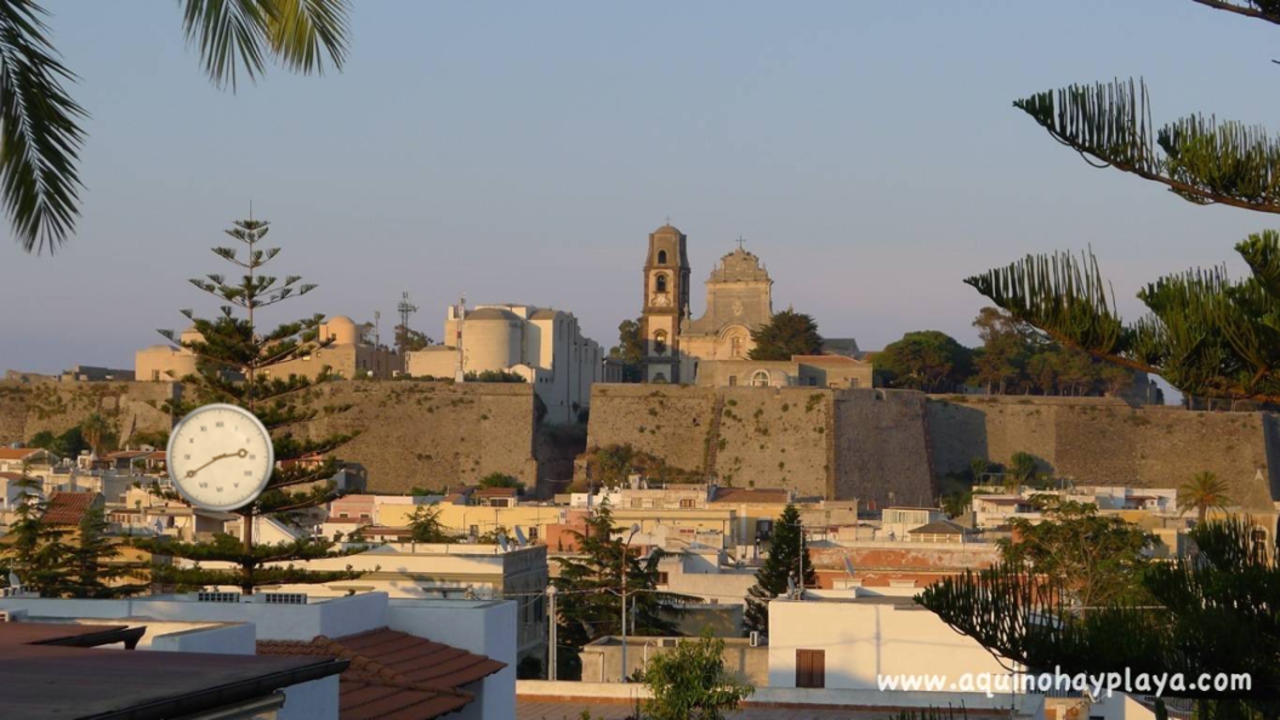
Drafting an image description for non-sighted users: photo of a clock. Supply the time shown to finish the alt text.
2:40
